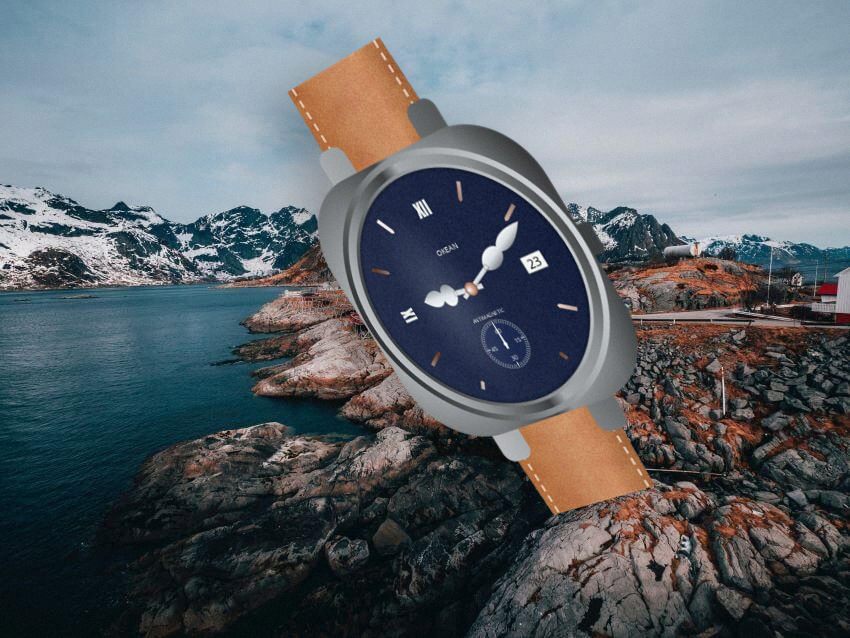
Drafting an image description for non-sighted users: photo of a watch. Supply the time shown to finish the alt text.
9:11
